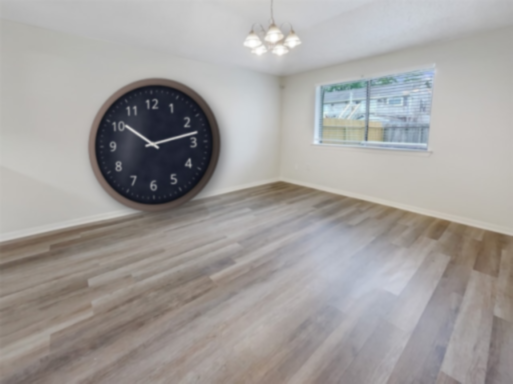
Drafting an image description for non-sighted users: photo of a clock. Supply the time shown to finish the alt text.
10:13
